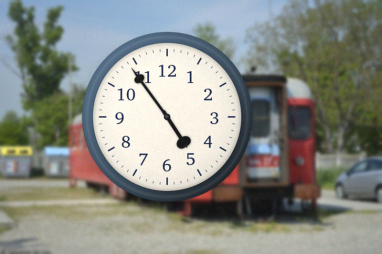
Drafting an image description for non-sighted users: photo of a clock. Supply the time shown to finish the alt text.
4:54
